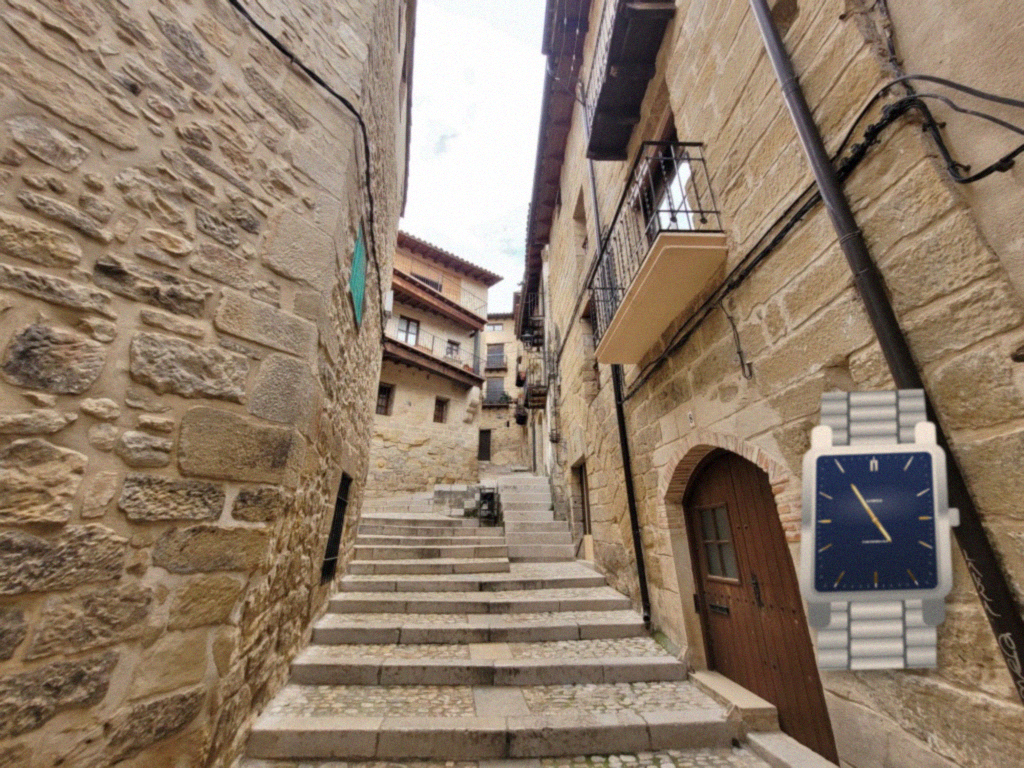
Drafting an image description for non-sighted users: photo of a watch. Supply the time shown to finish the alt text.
4:55
